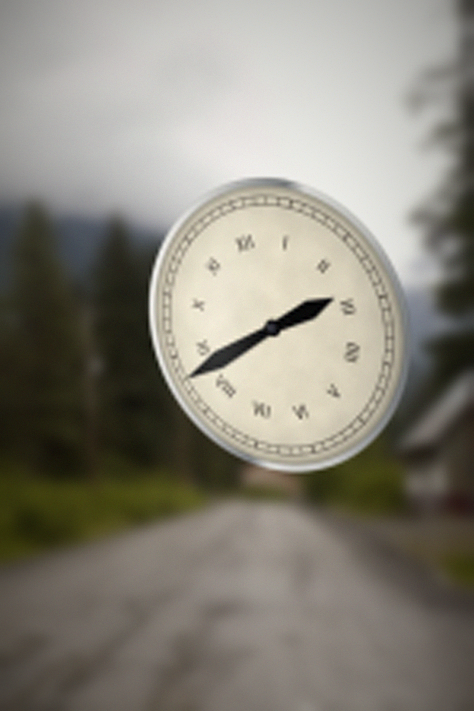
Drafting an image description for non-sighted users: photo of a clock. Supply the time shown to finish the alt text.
2:43
